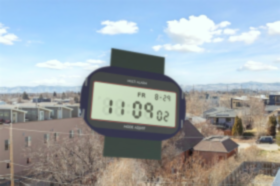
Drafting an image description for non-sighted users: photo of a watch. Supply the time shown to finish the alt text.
11:09:02
